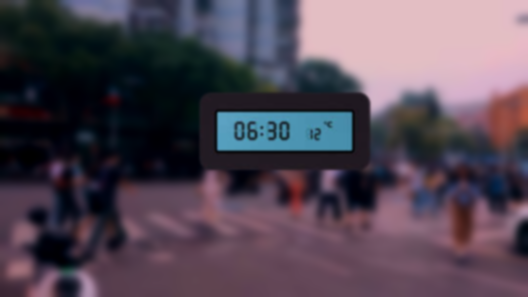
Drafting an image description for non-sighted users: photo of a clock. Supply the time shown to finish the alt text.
6:30
